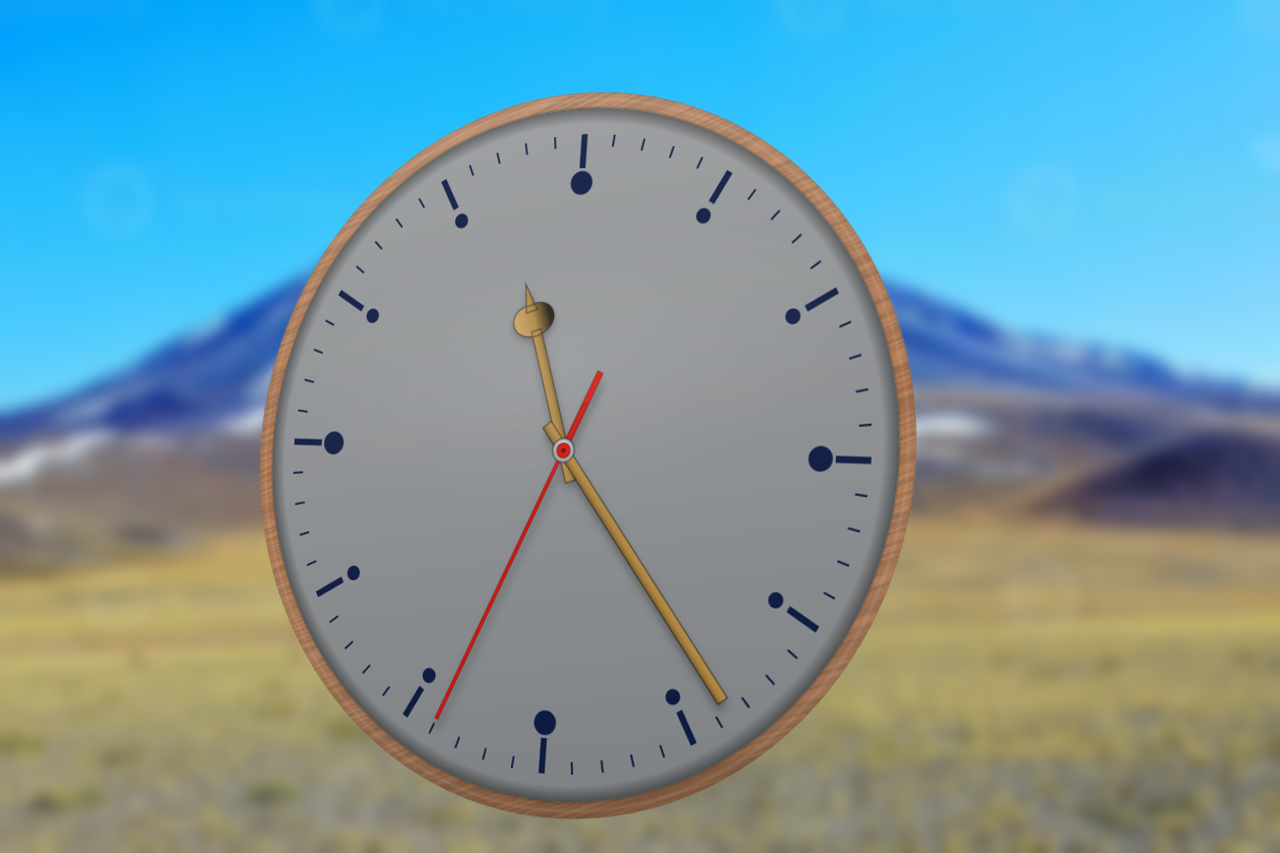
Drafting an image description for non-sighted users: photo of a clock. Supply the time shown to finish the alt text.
11:23:34
